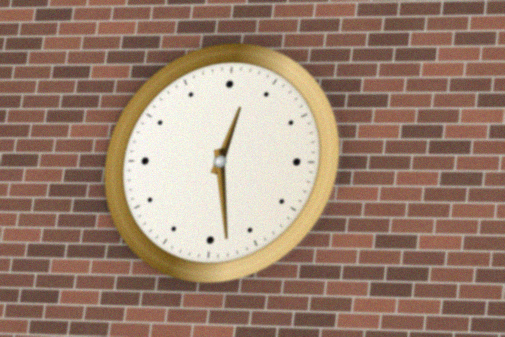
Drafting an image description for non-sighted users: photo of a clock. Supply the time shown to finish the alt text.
12:28
